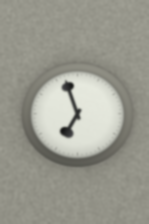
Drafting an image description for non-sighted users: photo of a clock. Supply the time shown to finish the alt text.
6:57
